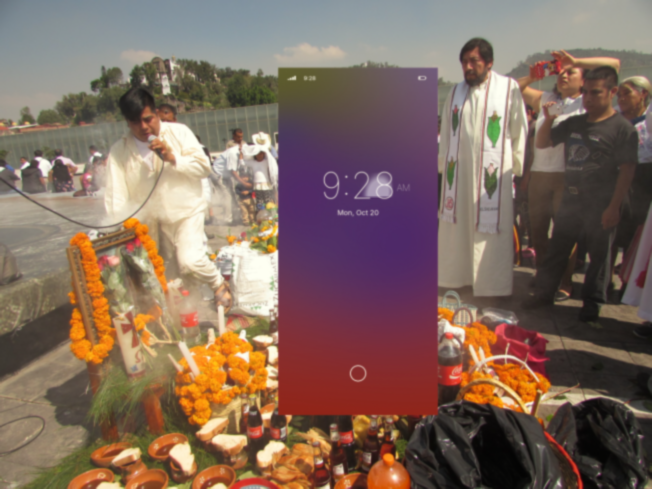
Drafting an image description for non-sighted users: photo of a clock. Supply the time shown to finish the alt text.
9:28
